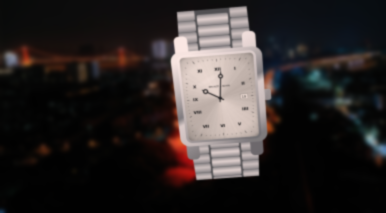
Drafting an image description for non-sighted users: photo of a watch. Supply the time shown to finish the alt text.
10:01
